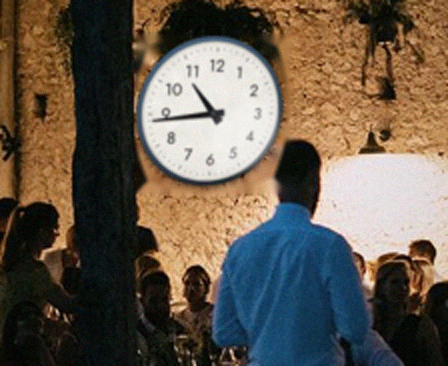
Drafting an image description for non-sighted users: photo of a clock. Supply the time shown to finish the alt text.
10:44
